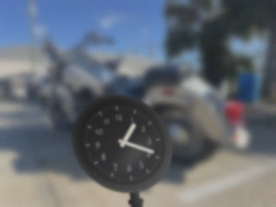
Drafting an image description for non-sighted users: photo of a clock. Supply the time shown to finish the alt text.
1:19
